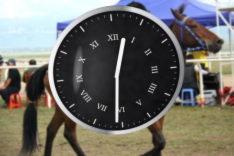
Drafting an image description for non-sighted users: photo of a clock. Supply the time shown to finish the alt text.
12:31
